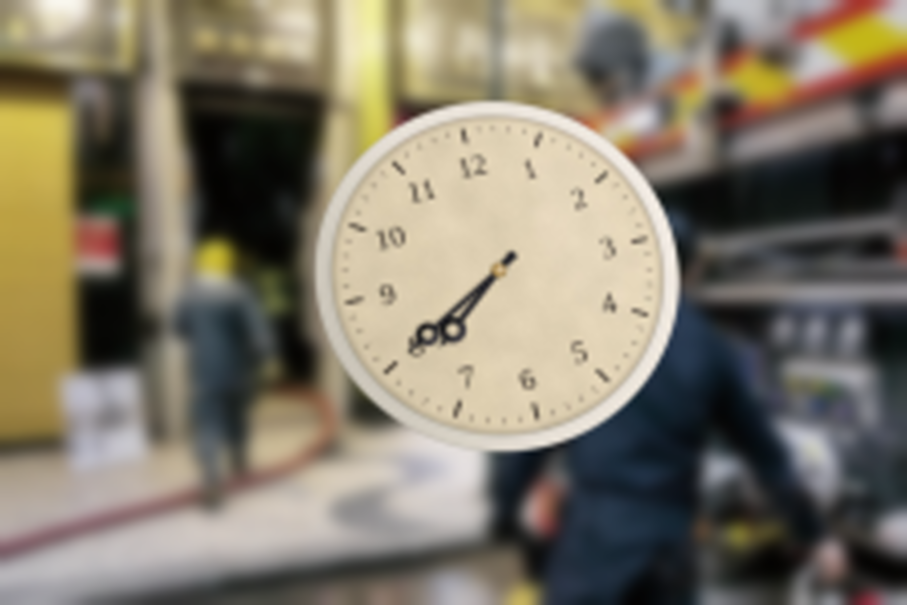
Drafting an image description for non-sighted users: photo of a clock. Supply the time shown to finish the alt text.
7:40
